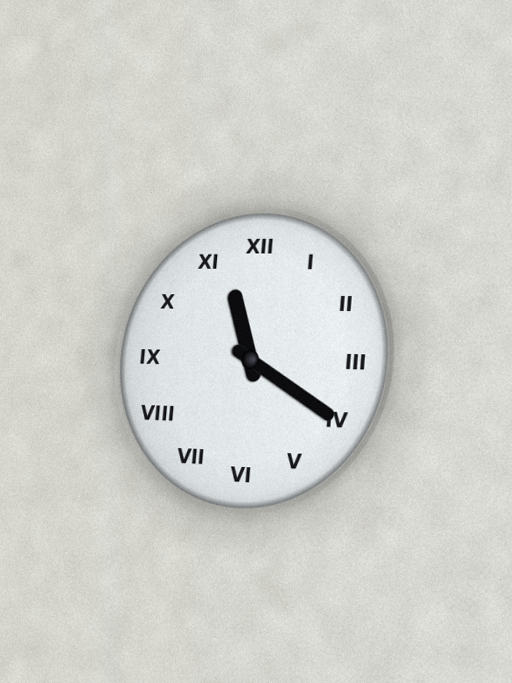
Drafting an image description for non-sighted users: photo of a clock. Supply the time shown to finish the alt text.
11:20
